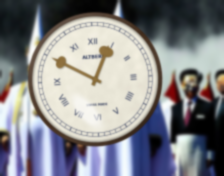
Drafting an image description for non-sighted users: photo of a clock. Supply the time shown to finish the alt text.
12:50
